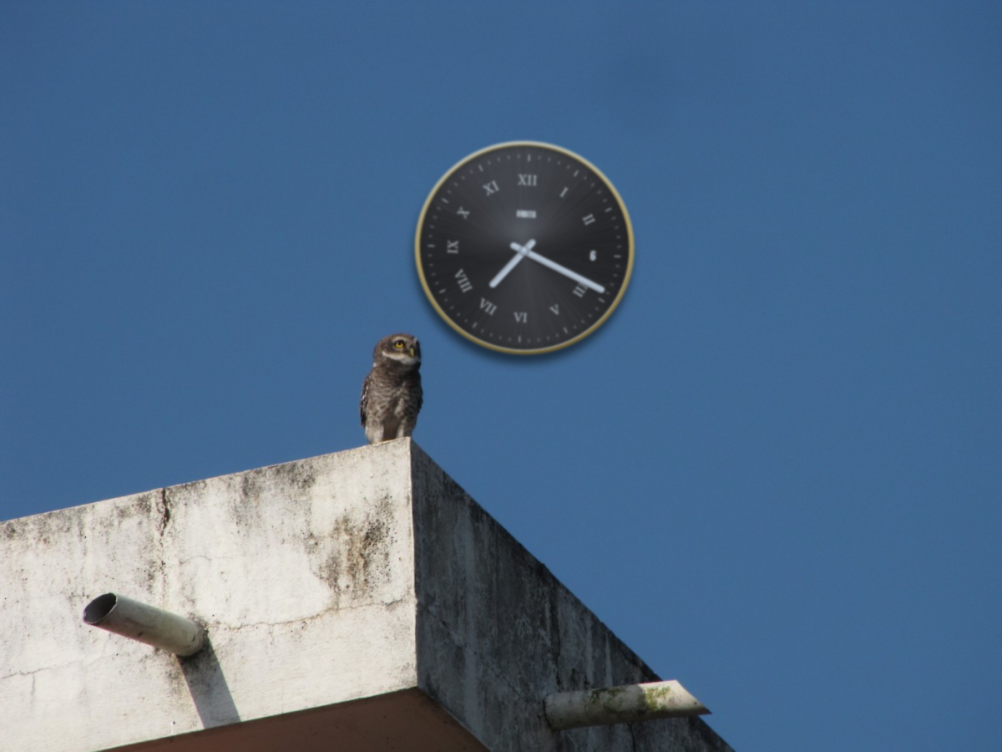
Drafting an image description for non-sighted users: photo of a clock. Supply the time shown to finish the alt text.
7:19
